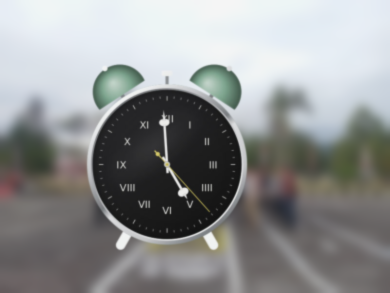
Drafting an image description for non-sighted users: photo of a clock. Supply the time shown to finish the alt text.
4:59:23
